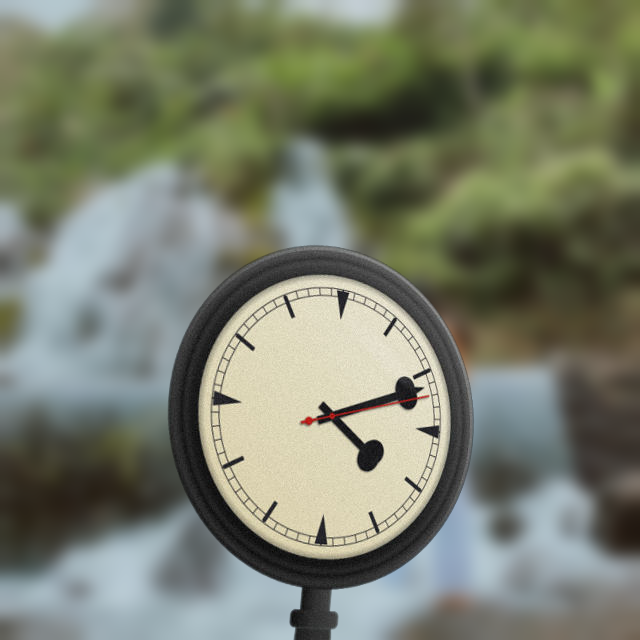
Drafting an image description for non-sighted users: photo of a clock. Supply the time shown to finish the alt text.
4:11:12
